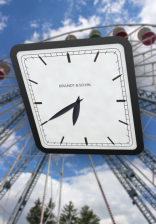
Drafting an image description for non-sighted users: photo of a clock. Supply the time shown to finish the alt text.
6:40
